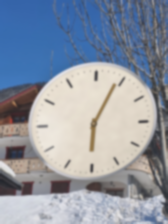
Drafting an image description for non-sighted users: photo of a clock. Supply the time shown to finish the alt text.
6:04
